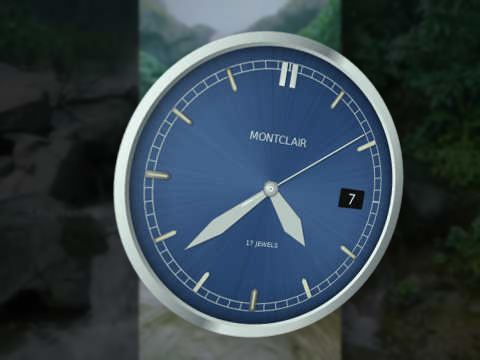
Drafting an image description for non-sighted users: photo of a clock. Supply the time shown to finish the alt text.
4:38:09
